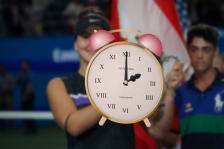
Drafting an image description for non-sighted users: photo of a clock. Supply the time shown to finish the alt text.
2:00
